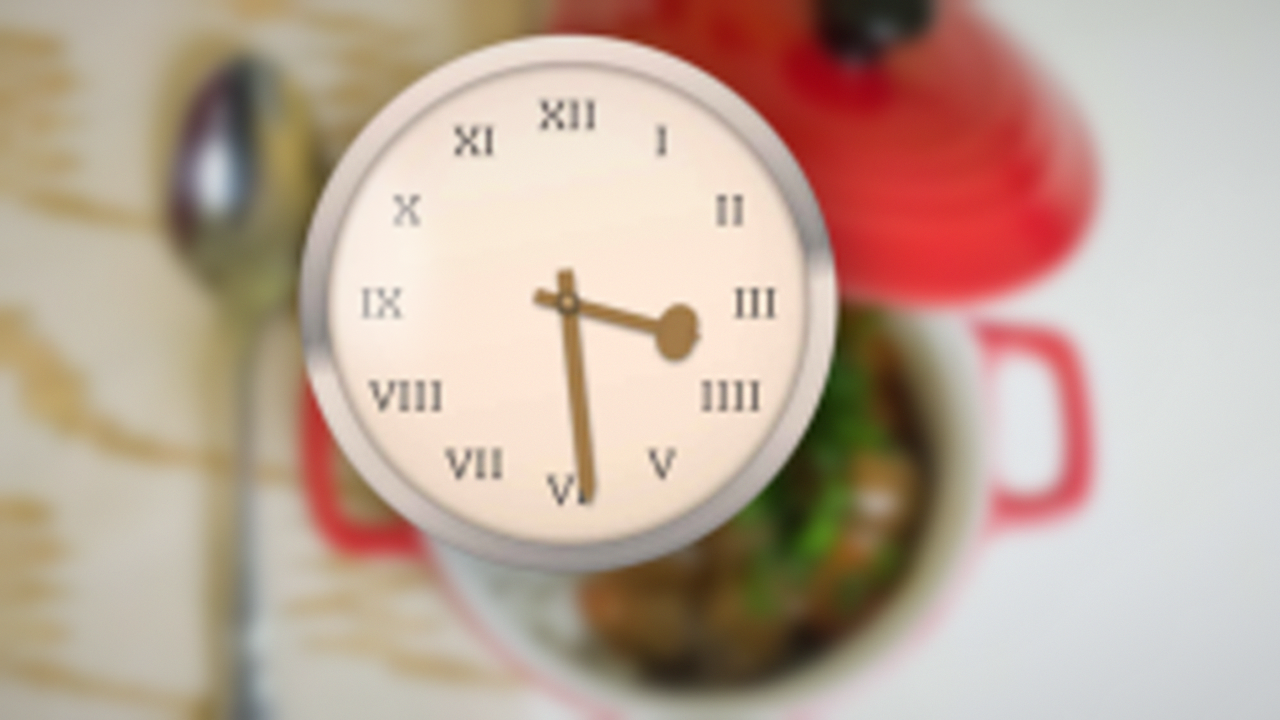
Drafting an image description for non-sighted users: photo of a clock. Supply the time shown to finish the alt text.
3:29
